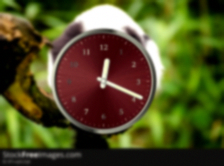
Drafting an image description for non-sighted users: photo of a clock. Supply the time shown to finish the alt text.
12:19
